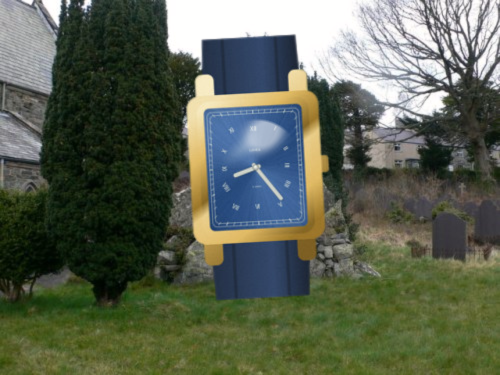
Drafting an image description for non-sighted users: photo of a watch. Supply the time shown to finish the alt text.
8:24
